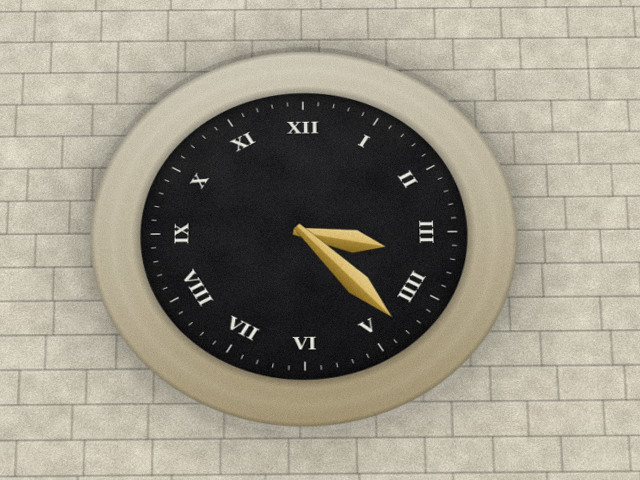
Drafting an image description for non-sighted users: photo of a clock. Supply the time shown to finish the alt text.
3:23
